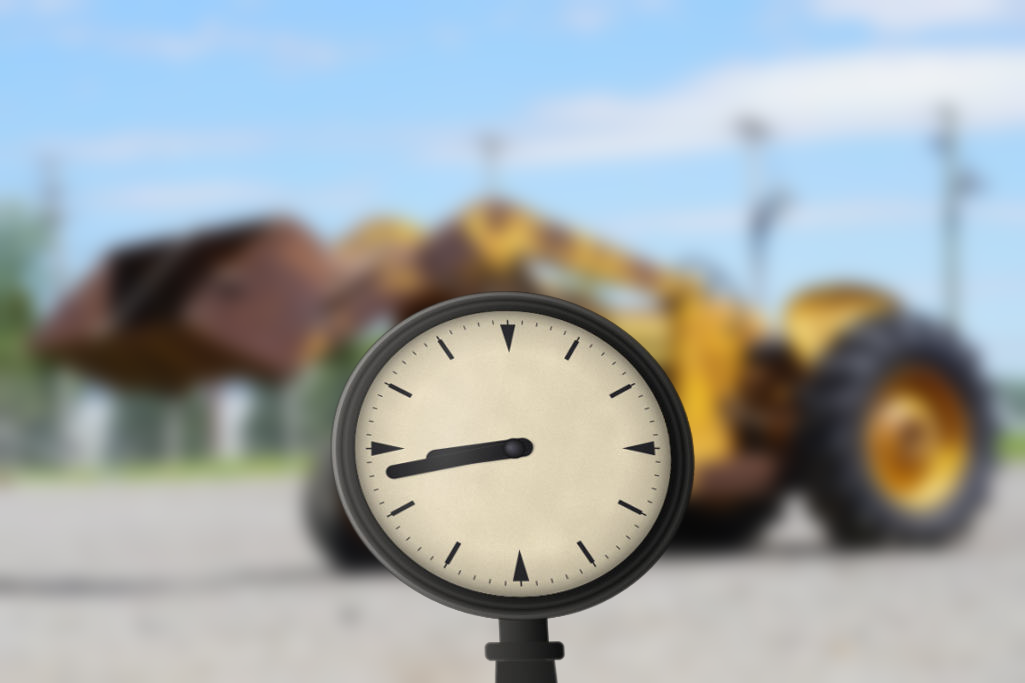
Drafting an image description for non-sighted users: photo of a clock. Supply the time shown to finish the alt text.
8:43
